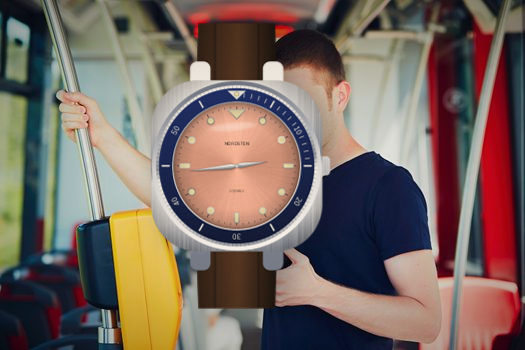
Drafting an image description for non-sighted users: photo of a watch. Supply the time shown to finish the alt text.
2:44
